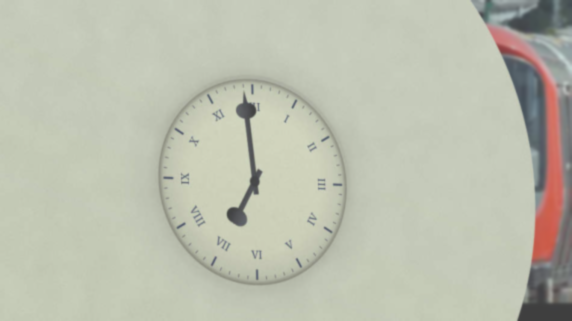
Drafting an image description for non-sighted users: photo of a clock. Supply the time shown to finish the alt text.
6:59
